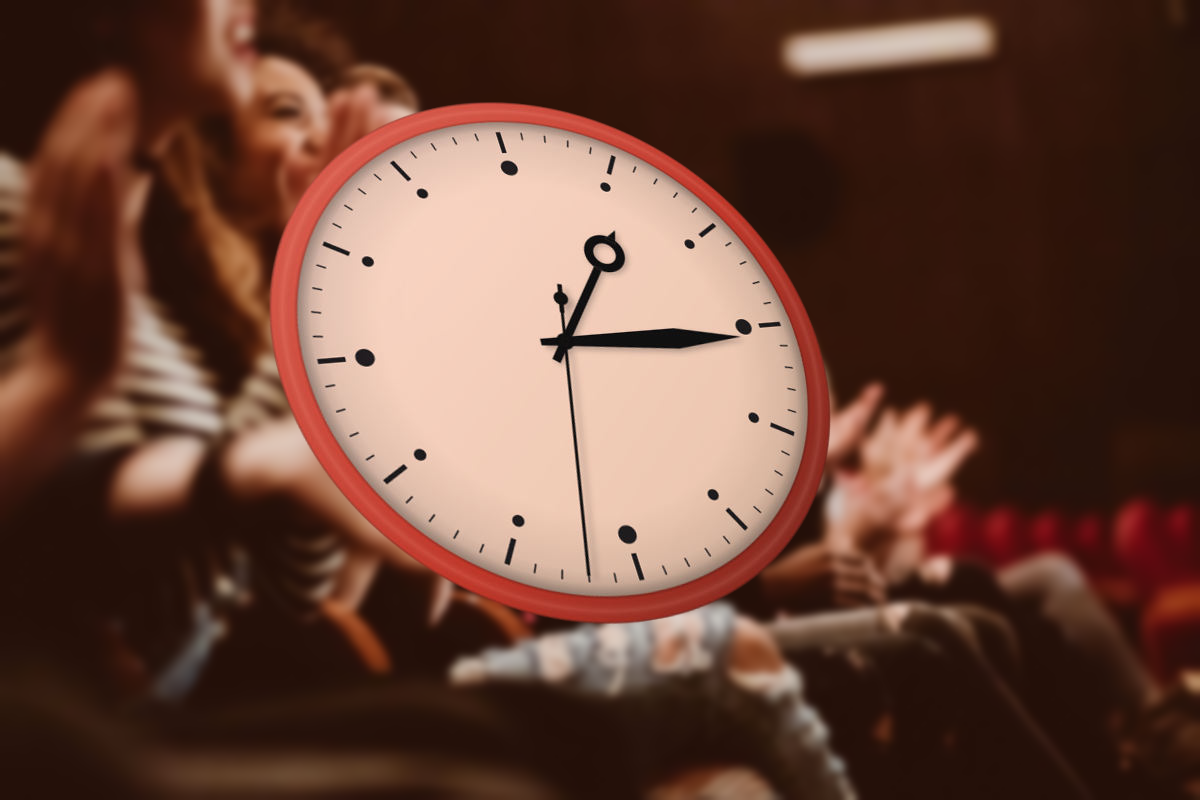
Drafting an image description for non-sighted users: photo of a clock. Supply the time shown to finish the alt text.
1:15:32
